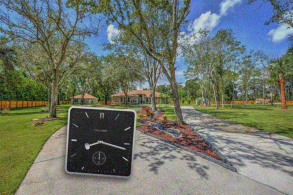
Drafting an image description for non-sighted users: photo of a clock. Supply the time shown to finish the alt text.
8:17
